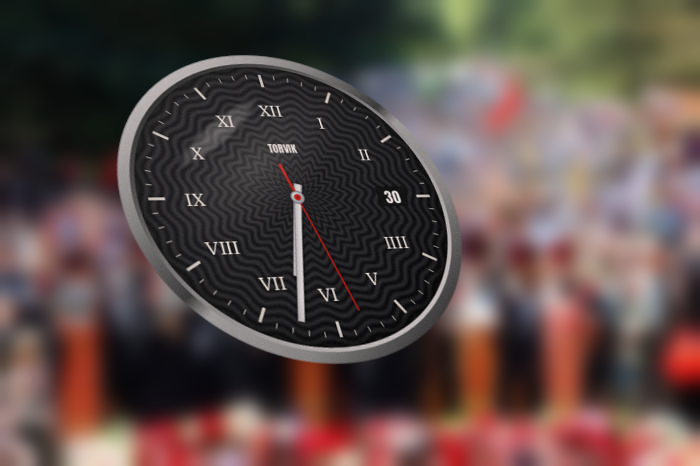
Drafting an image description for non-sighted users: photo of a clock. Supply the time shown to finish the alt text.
6:32:28
